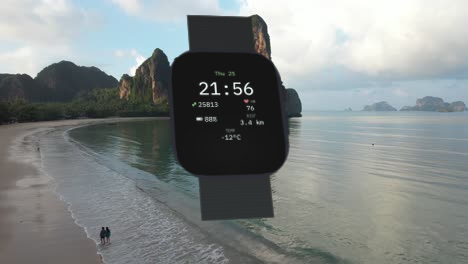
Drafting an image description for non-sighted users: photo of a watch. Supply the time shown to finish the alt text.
21:56
